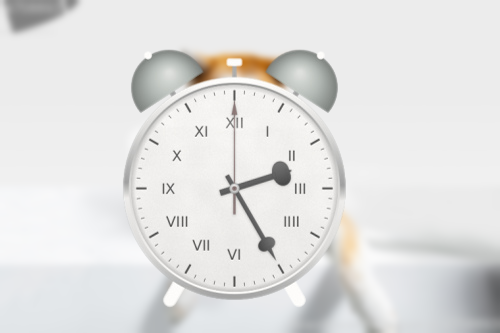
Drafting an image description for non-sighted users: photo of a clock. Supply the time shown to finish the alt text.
2:25:00
